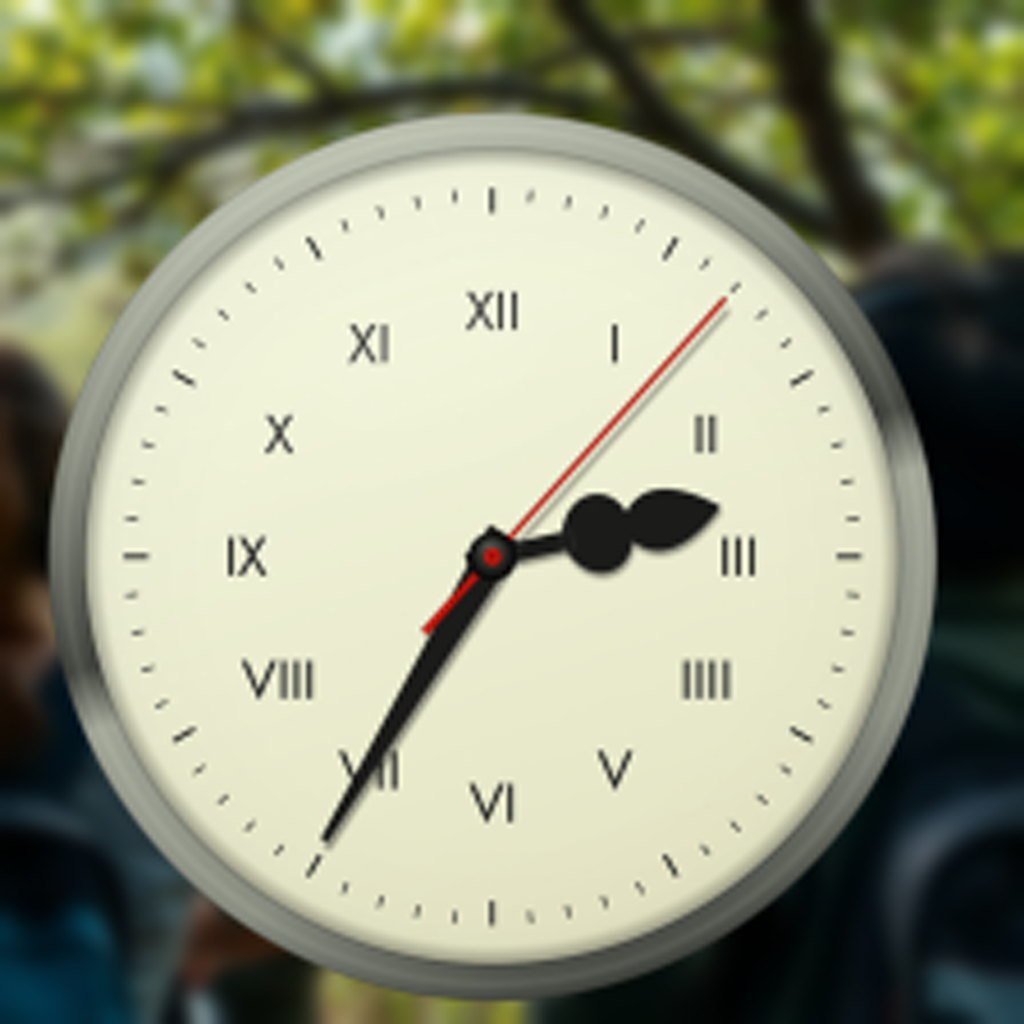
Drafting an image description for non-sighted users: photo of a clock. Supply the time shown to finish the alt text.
2:35:07
